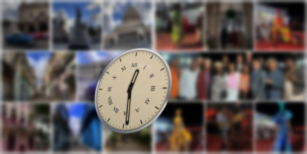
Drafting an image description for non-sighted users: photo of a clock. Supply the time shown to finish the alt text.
12:29
